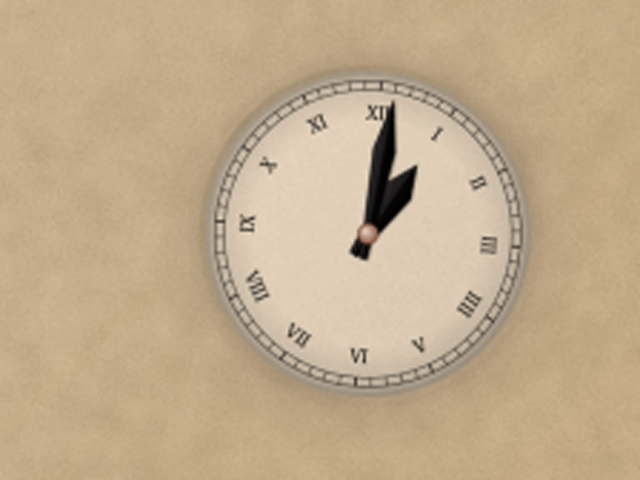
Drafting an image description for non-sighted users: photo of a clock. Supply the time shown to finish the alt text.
1:01
